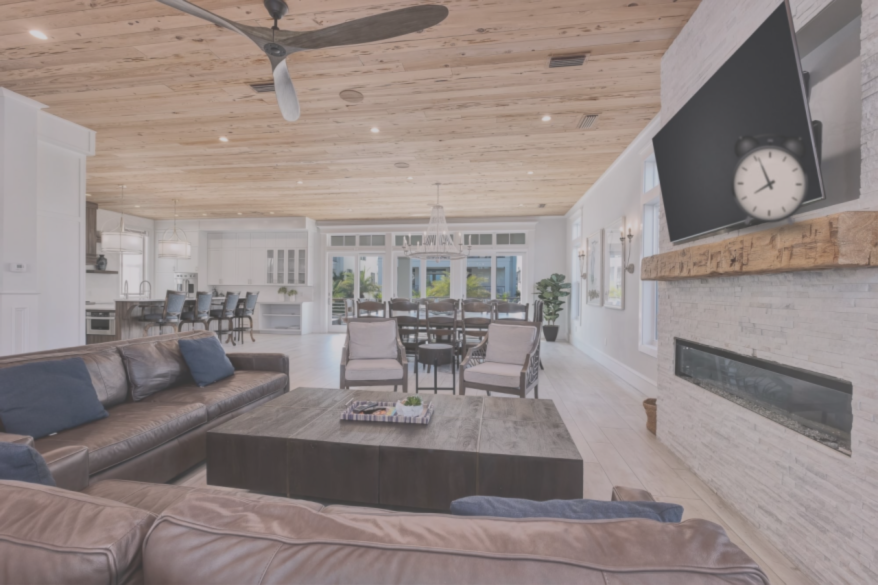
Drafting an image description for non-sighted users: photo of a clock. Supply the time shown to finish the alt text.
7:56
